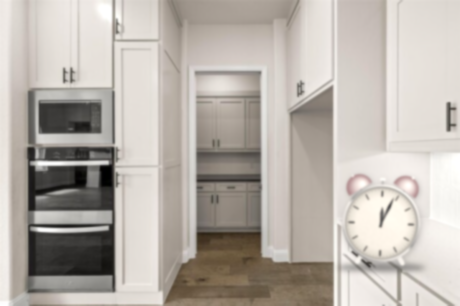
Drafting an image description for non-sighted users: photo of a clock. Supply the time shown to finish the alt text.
12:04
